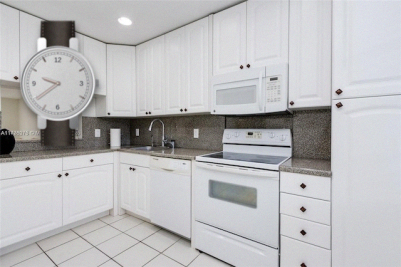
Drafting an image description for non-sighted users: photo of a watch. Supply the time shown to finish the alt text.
9:39
